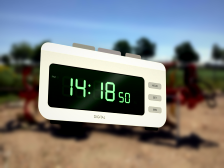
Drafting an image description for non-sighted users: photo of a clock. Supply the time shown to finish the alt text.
14:18:50
